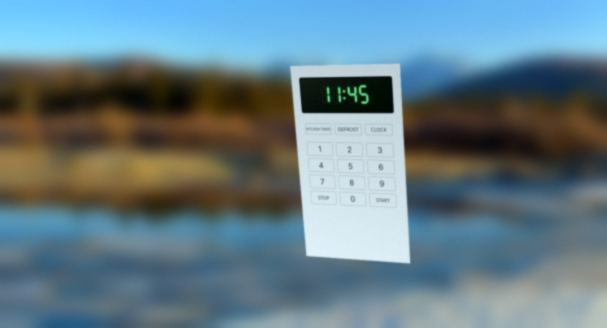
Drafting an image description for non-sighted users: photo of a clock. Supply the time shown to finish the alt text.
11:45
